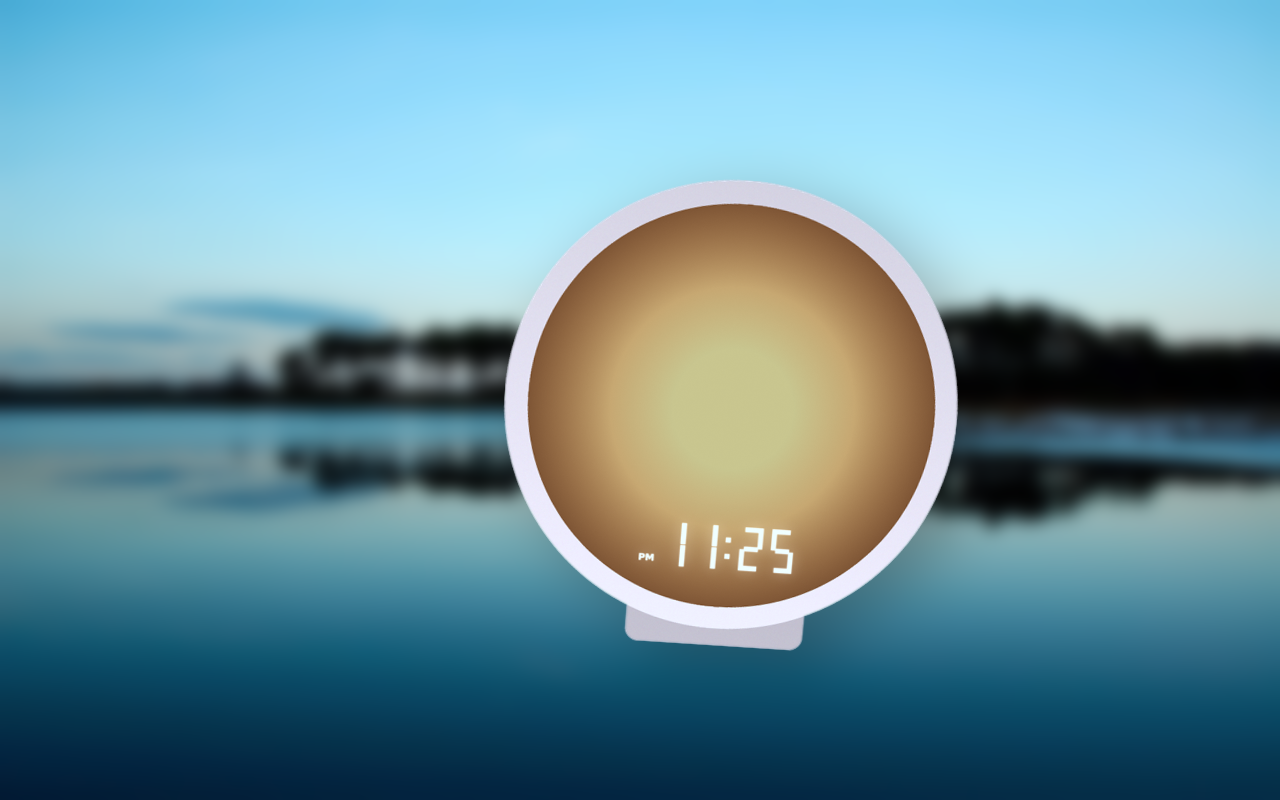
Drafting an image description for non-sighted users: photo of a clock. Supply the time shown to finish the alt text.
11:25
